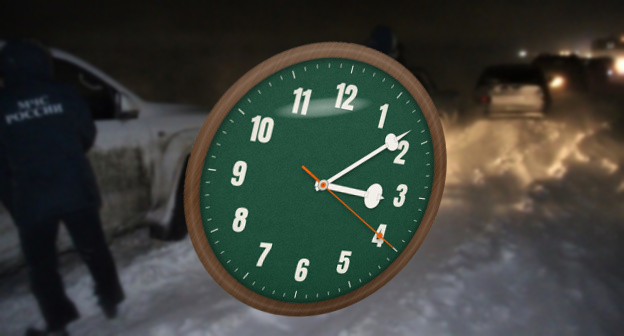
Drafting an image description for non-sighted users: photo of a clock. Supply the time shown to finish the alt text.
3:08:20
